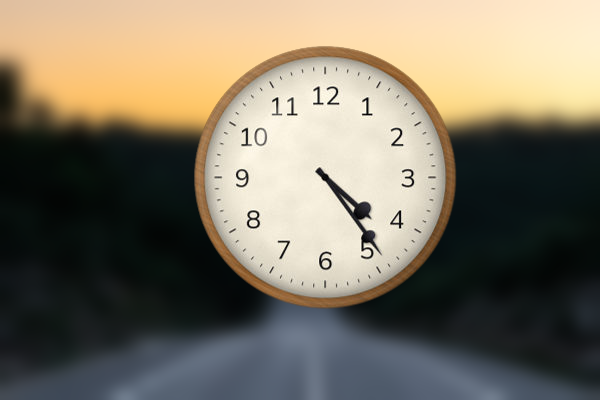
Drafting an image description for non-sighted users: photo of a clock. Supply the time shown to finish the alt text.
4:24
